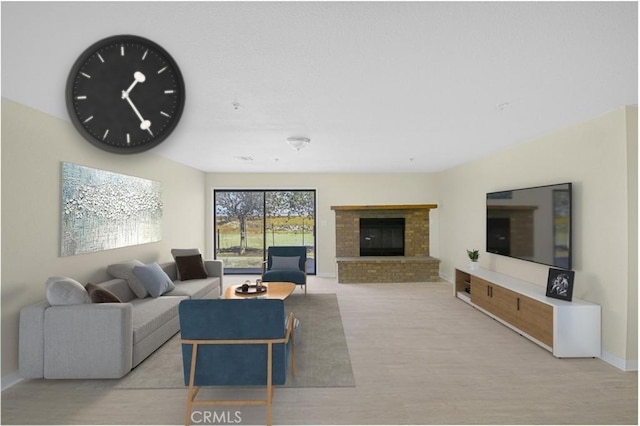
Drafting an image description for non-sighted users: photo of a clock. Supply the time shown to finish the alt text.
1:25
